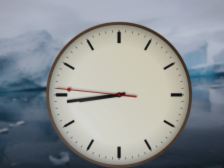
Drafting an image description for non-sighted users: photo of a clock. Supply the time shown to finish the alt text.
8:43:46
